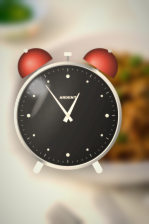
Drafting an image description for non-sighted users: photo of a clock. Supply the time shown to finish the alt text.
12:54
